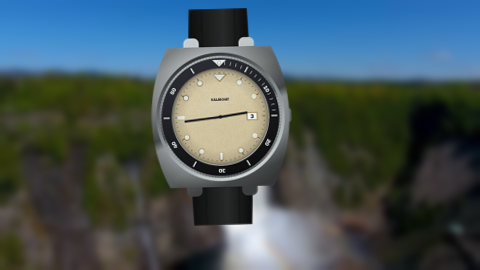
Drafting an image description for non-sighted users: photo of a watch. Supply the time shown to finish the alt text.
2:44
